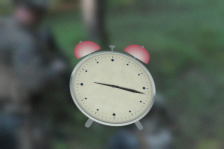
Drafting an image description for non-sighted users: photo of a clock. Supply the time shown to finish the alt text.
9:17
